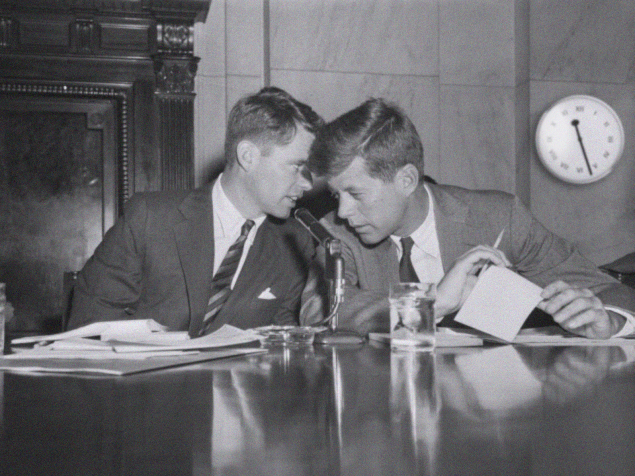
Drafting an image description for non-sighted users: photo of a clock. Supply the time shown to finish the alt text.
11:27
